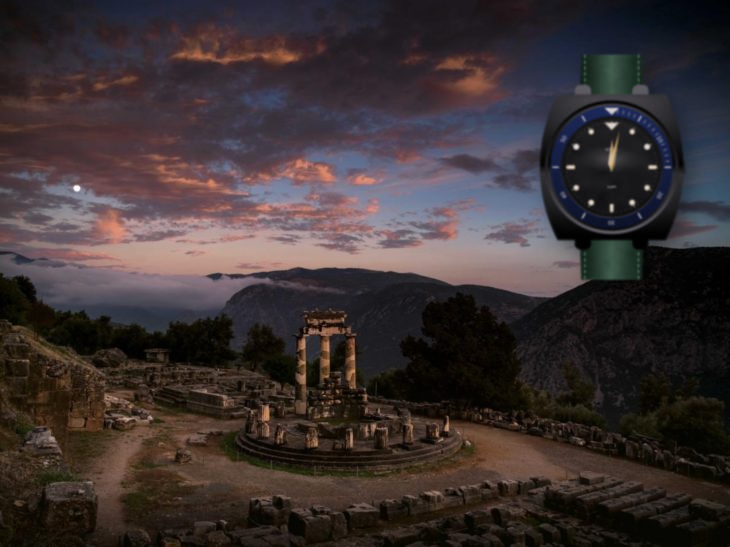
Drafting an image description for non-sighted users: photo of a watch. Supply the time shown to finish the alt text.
12:02
